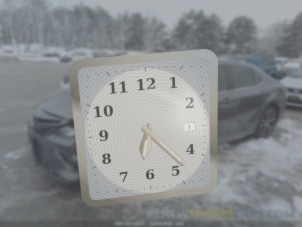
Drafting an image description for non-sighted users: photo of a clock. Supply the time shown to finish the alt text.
6:23
